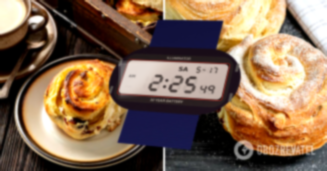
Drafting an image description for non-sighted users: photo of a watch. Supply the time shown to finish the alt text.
2:25
